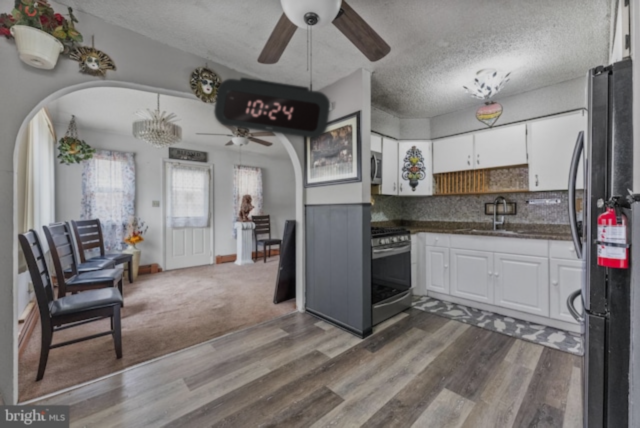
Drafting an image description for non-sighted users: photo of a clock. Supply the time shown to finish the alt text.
10:24
